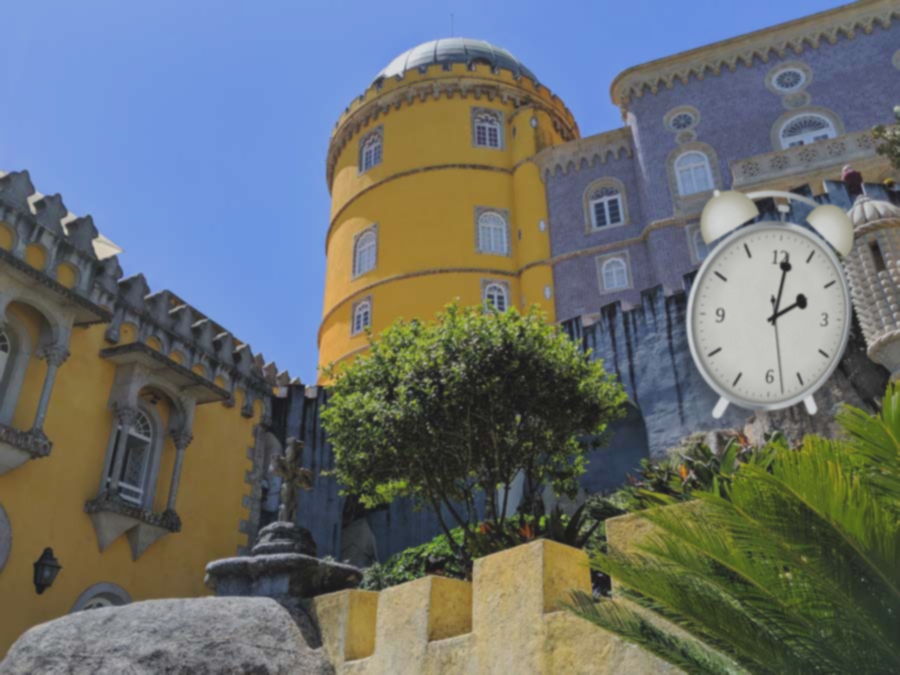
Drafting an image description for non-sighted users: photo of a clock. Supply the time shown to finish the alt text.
2:01:28
